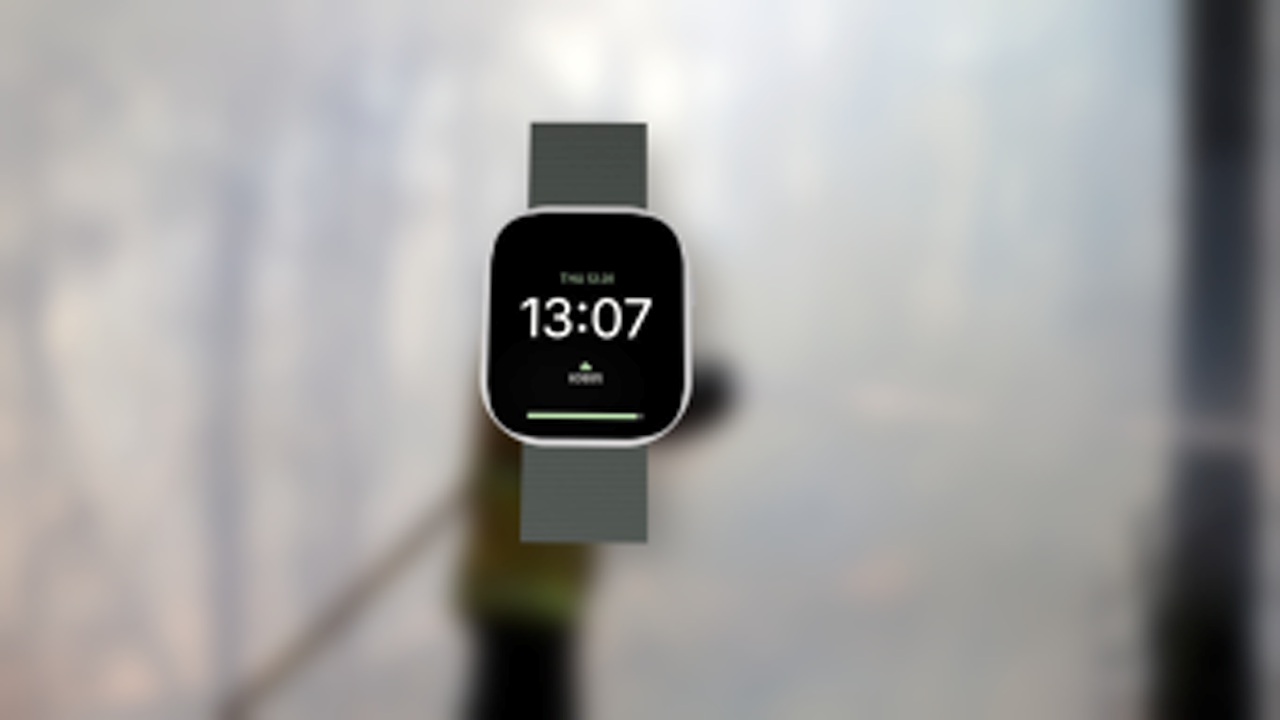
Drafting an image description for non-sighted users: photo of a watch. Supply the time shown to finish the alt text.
13:07
